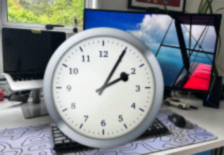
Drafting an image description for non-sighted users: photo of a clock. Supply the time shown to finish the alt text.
2:05
